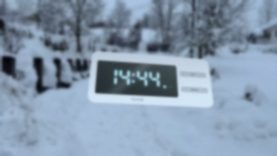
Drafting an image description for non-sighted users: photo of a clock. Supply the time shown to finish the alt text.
14:44
